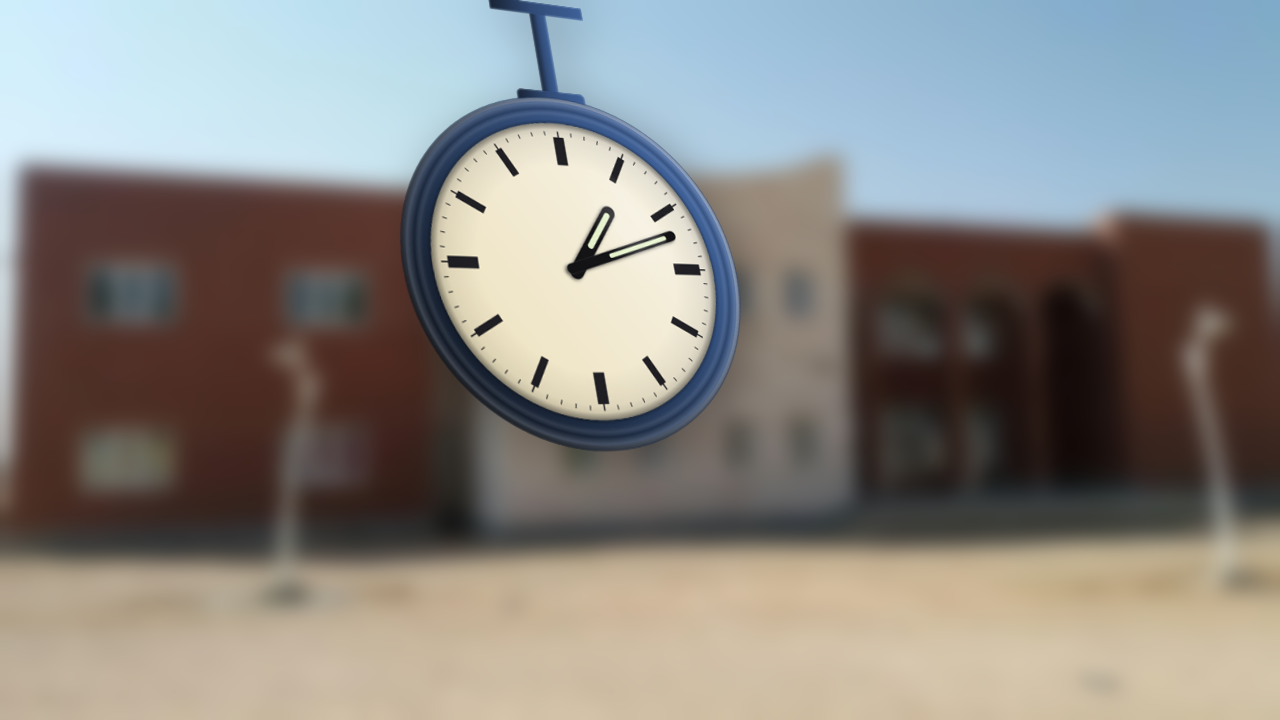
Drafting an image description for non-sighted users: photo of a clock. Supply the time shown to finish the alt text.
1:12
